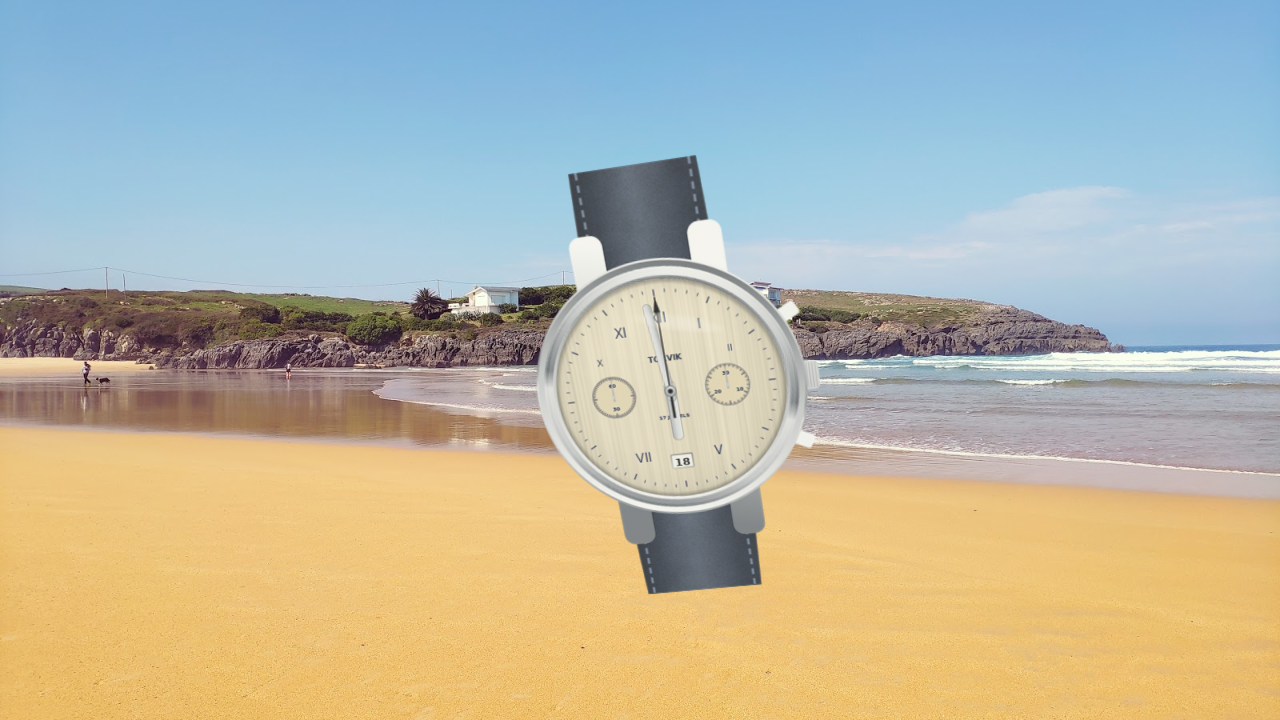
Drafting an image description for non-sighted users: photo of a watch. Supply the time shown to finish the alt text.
5:59
